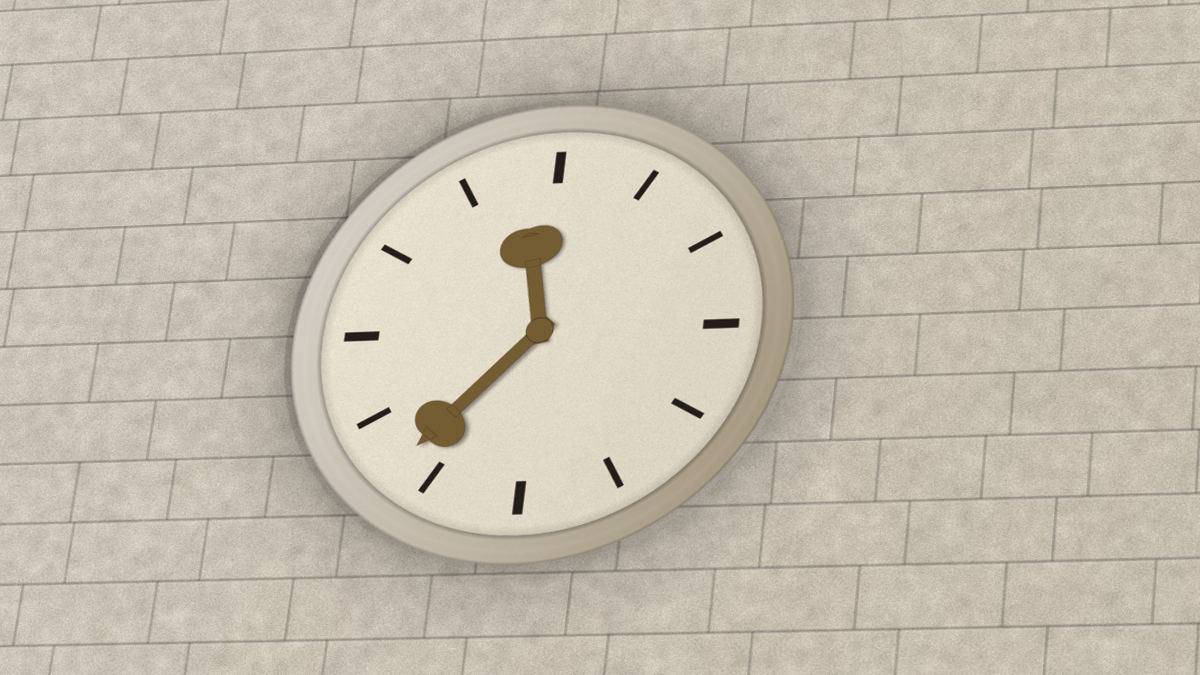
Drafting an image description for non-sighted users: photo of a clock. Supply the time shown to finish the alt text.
11:37
